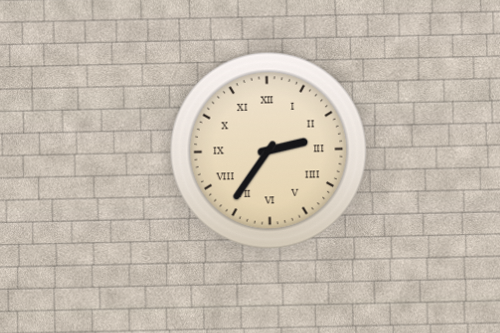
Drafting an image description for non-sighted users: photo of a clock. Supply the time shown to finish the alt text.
2:36
